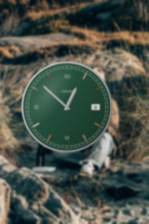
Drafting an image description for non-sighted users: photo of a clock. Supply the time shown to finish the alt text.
12:52
